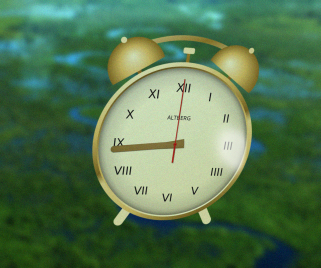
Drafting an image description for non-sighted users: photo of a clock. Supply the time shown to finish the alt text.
8:44:00
